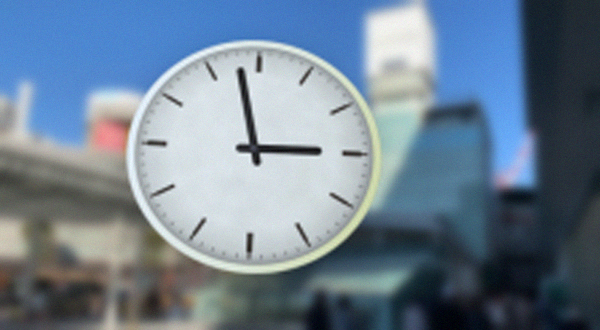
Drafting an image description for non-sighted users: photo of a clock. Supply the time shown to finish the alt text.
2:58
